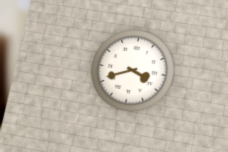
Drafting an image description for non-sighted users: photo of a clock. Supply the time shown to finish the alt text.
3:41
